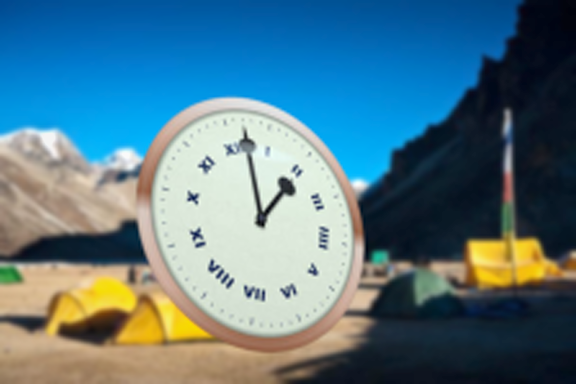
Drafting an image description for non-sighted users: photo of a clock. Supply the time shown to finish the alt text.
2:02
